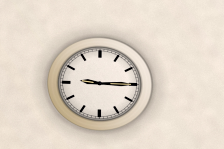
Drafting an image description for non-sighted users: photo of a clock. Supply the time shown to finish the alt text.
9:15
